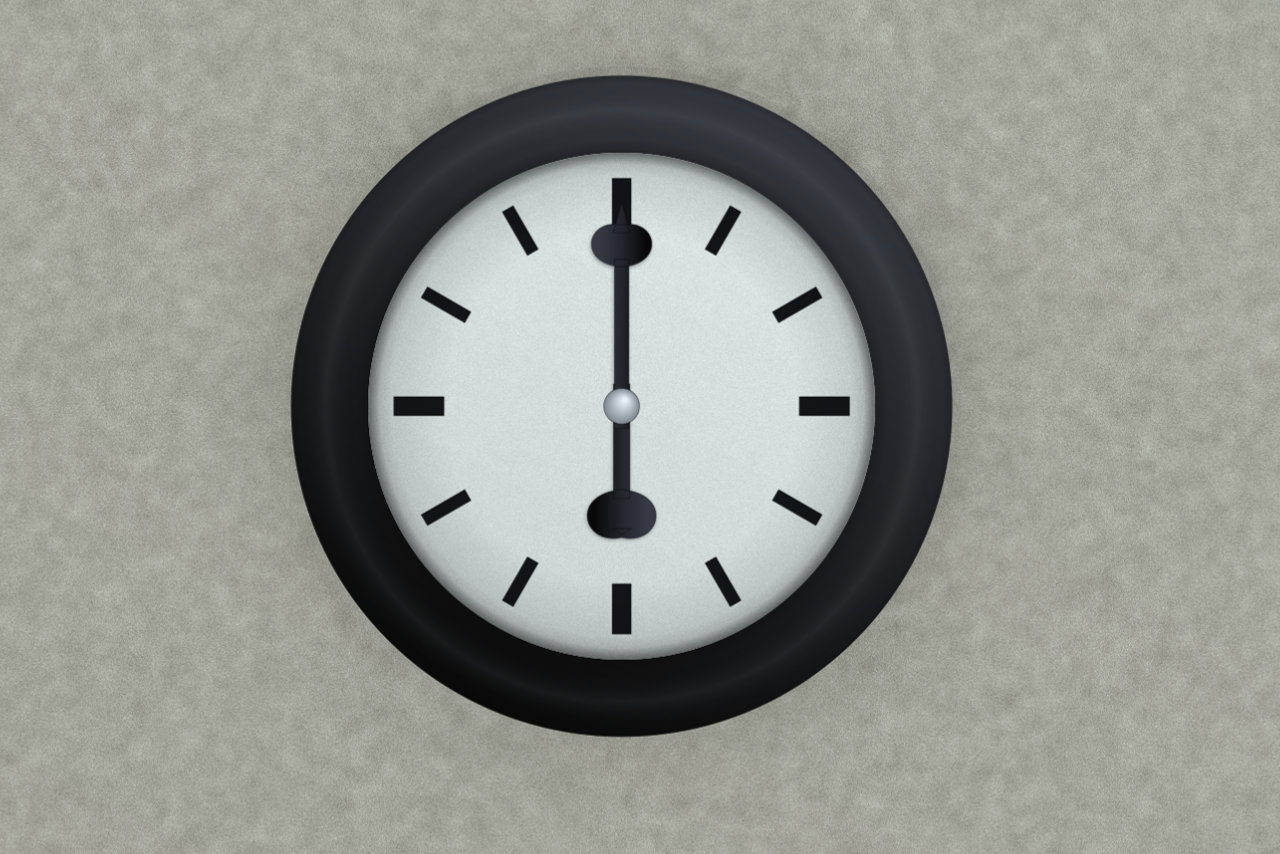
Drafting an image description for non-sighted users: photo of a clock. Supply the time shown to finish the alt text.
6:00
